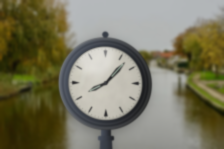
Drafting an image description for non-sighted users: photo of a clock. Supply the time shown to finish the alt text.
8:07
